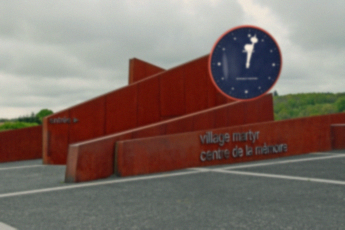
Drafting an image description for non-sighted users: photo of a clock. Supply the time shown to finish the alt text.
12:02
